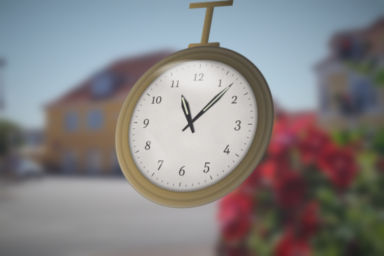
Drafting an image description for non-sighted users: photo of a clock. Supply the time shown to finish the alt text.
11:07
